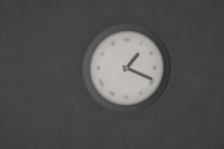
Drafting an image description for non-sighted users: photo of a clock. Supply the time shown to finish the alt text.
1:19
